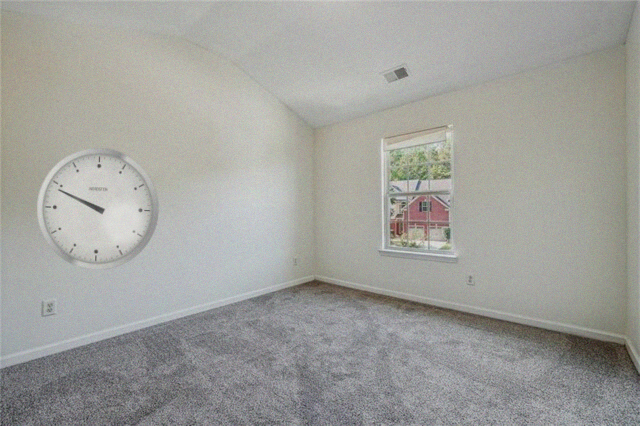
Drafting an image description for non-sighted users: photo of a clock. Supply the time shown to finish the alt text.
9:49
